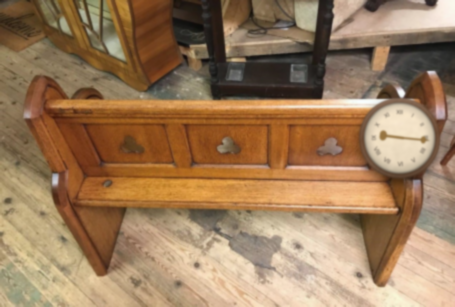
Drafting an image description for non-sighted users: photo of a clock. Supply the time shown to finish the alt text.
9:16
